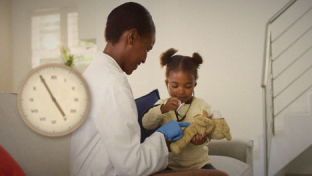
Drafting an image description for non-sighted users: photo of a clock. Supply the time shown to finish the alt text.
4:55
